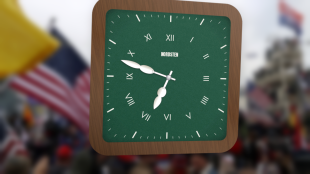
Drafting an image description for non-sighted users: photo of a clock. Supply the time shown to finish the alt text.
6:48
